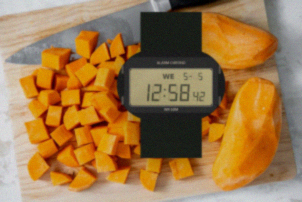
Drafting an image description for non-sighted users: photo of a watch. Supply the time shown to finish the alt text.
12:58
